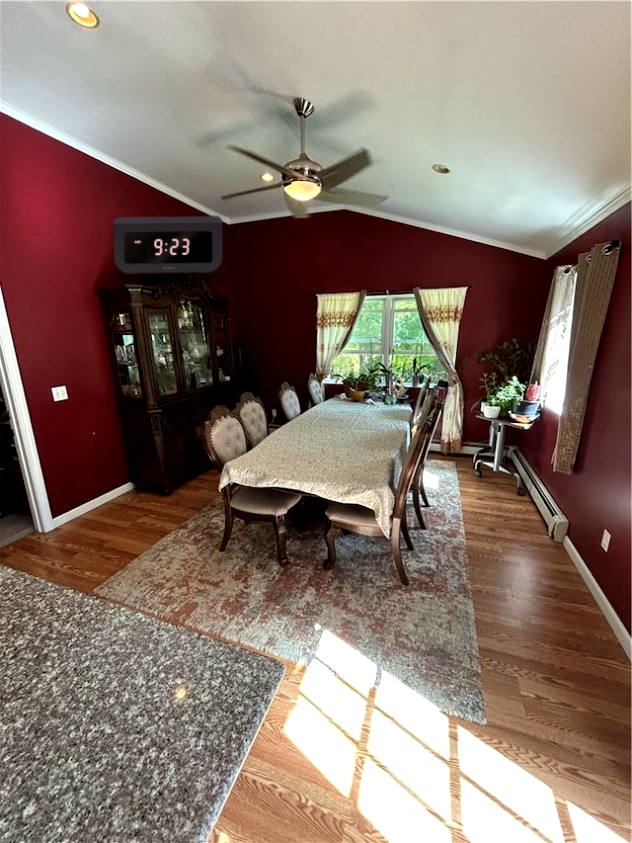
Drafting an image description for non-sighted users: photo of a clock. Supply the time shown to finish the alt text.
9:23
